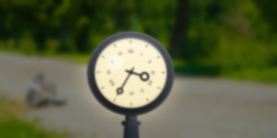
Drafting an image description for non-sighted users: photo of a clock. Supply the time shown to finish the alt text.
3:35
